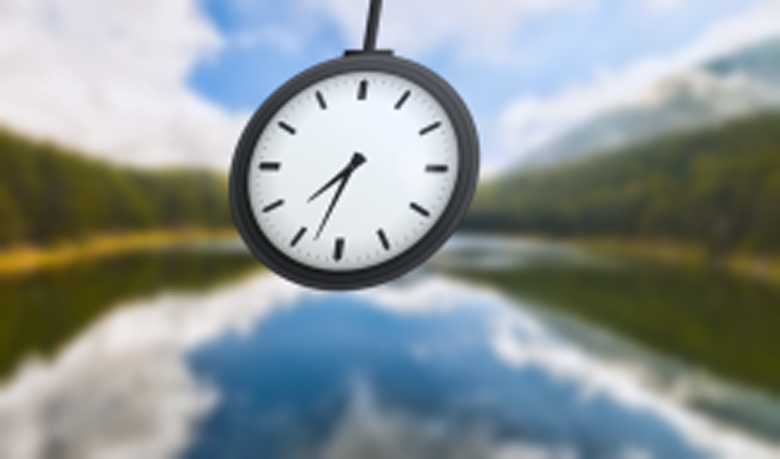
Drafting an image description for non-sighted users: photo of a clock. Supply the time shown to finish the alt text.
7:33
